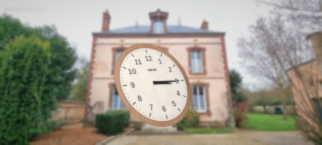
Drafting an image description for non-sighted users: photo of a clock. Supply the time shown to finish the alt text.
3:15
